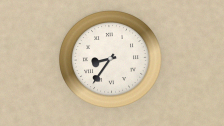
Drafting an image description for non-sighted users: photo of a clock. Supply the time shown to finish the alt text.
8:36
